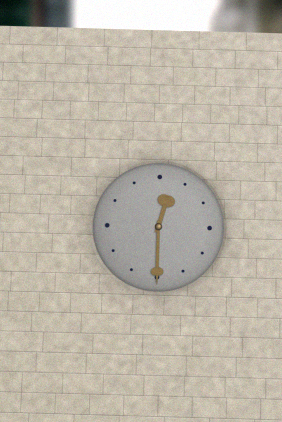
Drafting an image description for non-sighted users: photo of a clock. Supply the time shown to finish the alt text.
12:30
